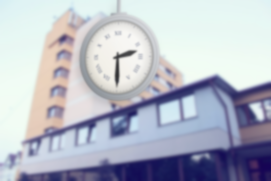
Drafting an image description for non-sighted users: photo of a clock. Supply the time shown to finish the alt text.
2:30
